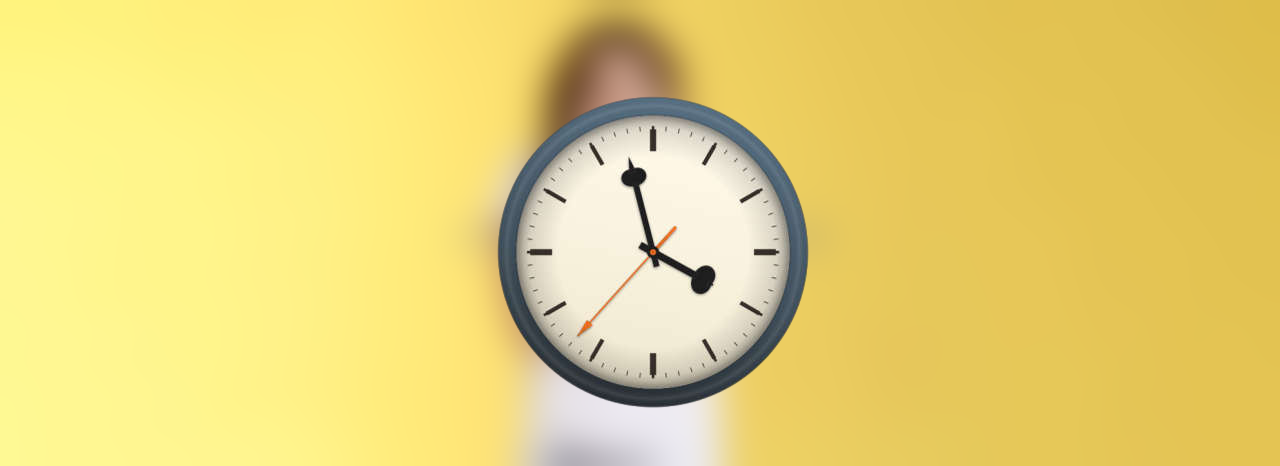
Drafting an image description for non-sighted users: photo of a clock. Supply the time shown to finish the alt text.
3:57:37
